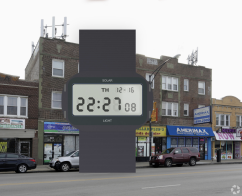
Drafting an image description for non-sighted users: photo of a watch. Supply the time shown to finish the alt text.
22:27:08
